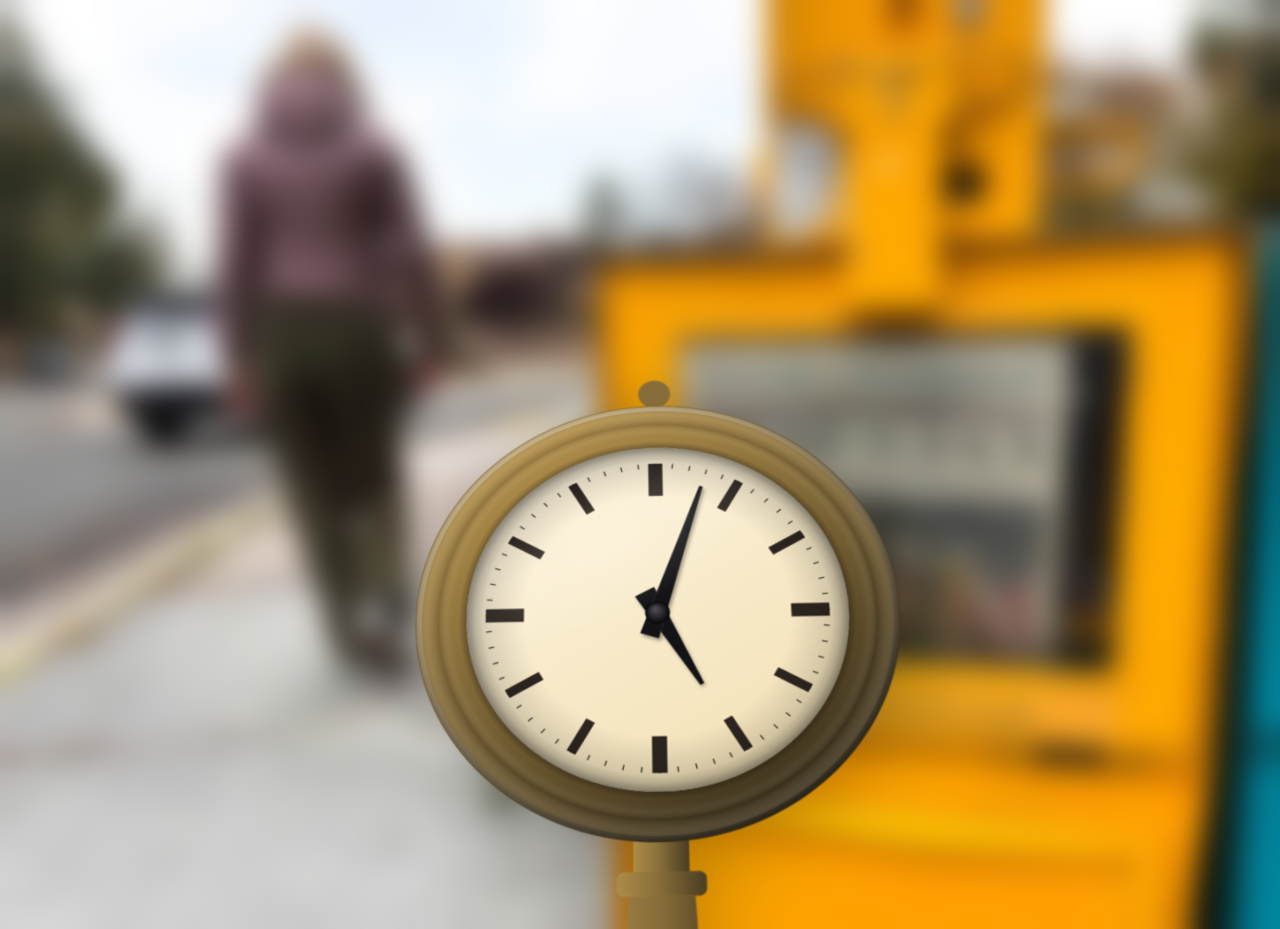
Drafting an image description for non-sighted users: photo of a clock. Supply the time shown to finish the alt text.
5:03
